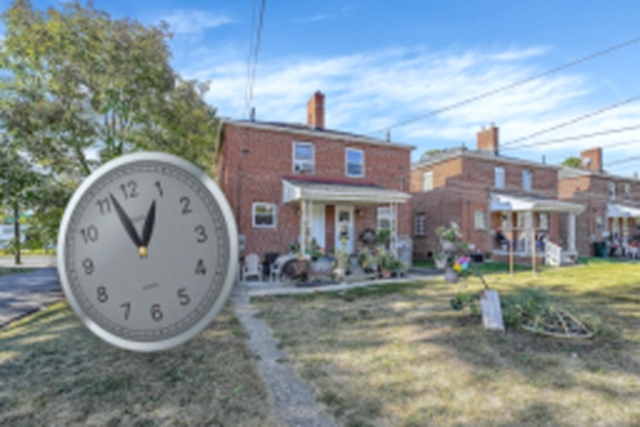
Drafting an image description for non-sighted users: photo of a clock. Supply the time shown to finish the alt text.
12:57
